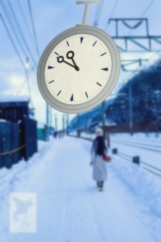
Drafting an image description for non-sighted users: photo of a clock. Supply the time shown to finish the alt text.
10:49
